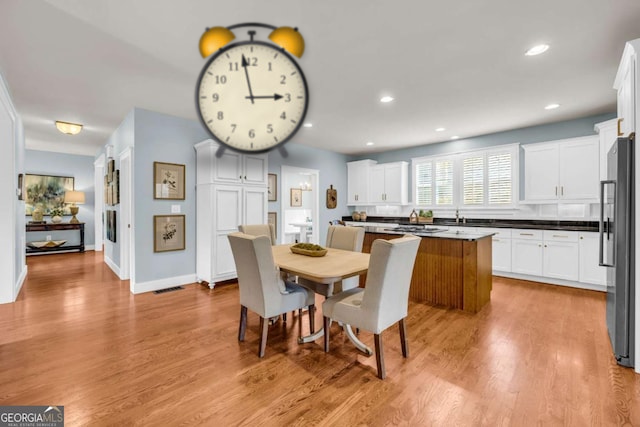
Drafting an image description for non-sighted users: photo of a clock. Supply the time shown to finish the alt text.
2:58
